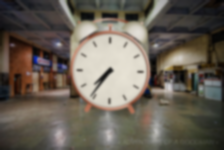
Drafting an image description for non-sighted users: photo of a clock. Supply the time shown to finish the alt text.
7:36
